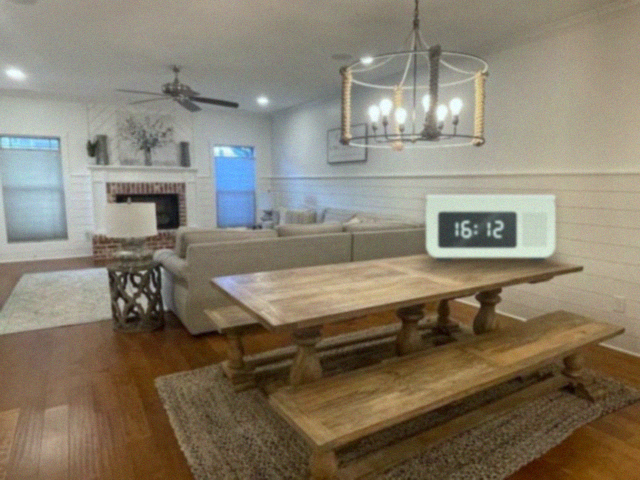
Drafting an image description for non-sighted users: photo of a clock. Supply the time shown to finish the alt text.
16:12
